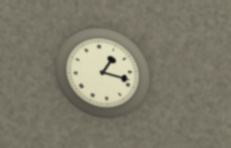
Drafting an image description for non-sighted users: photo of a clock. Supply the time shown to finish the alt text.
1:18
